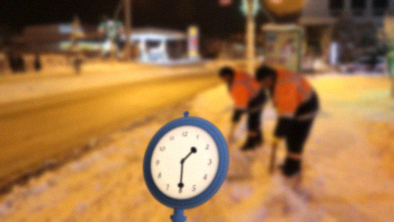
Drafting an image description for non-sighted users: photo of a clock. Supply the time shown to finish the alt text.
1:30
